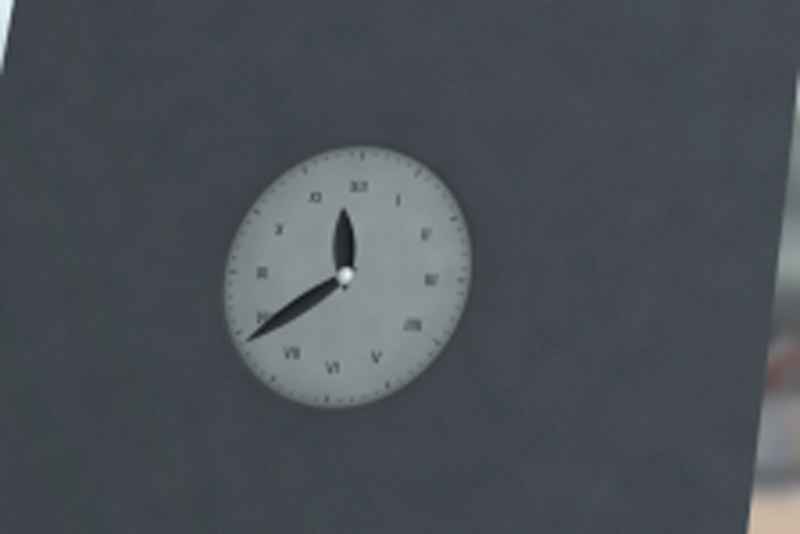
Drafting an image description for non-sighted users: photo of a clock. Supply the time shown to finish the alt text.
11:39
